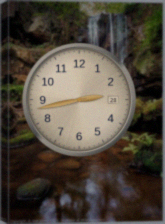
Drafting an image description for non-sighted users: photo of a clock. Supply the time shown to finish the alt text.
2:43
